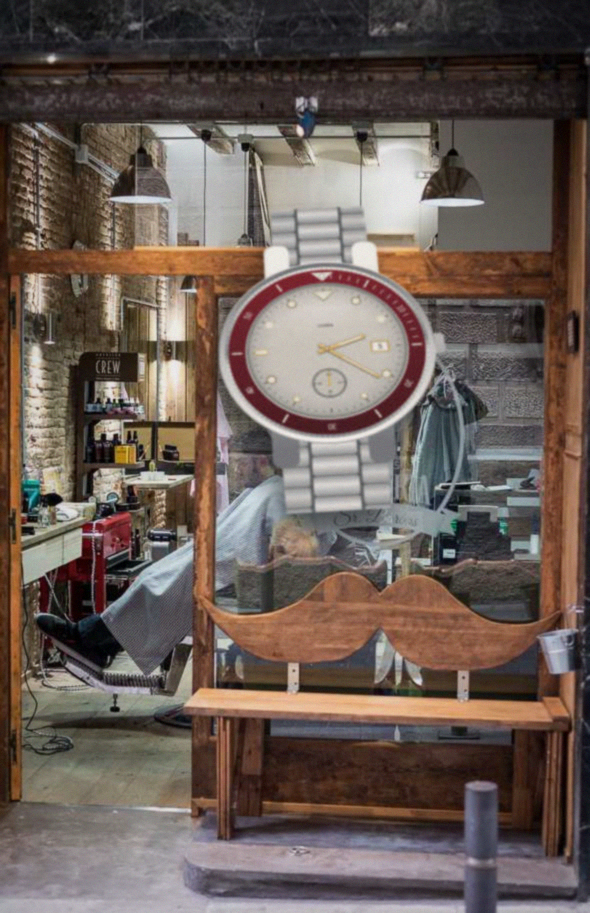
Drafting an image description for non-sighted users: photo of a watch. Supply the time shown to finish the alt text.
2:21
